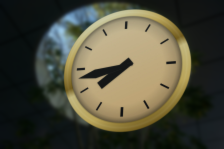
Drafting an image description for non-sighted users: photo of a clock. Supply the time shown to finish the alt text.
7:43
